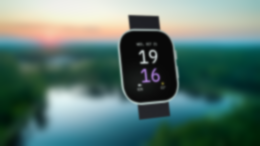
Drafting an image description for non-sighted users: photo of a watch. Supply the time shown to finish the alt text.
19:16
